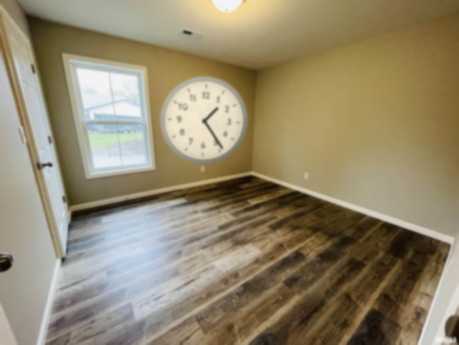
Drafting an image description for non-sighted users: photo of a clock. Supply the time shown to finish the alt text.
1:24
